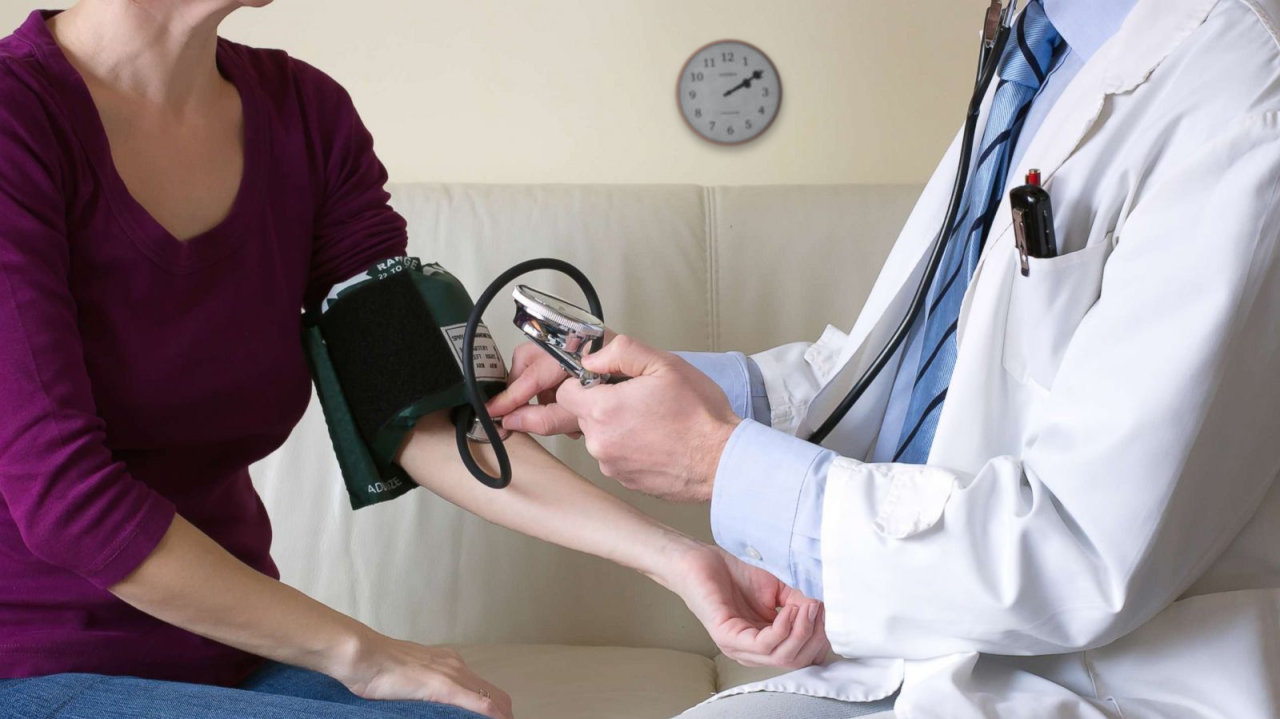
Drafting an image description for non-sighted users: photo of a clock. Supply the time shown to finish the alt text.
2:10
